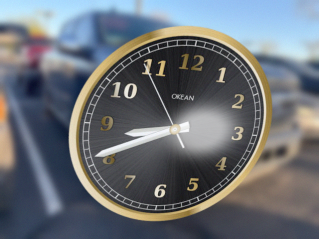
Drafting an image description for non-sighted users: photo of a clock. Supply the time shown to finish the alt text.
8:40:54
